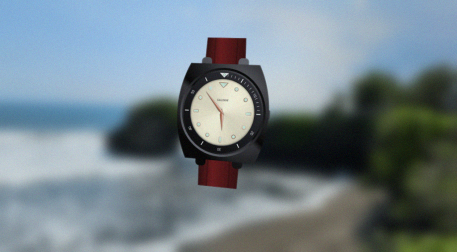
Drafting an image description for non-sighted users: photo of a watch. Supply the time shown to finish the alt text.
5:53
